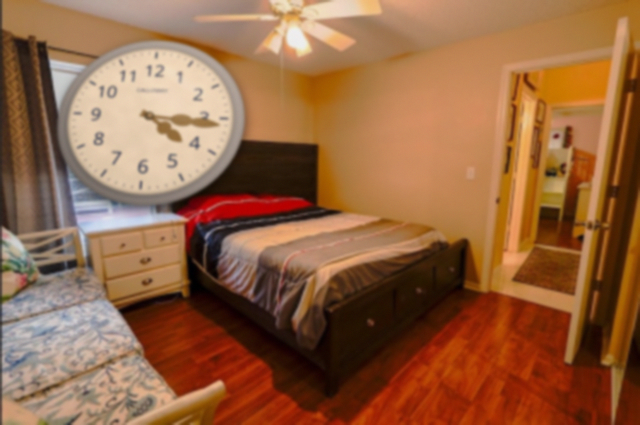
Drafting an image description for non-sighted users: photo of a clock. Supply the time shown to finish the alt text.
4:16
